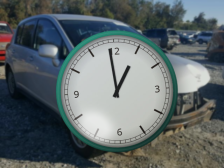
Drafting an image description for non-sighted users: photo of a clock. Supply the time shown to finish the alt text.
12:59
